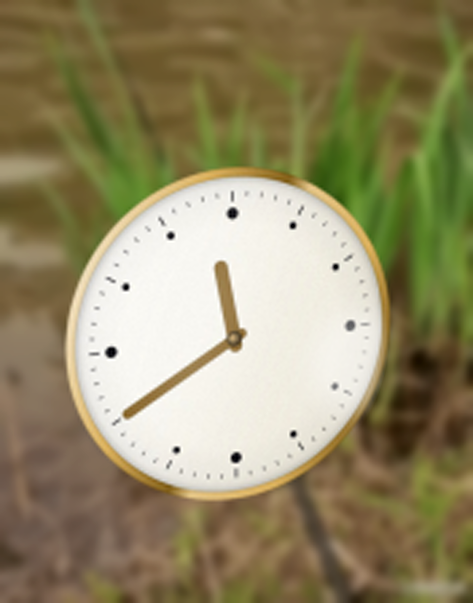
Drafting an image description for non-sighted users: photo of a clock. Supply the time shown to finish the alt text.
11:40
